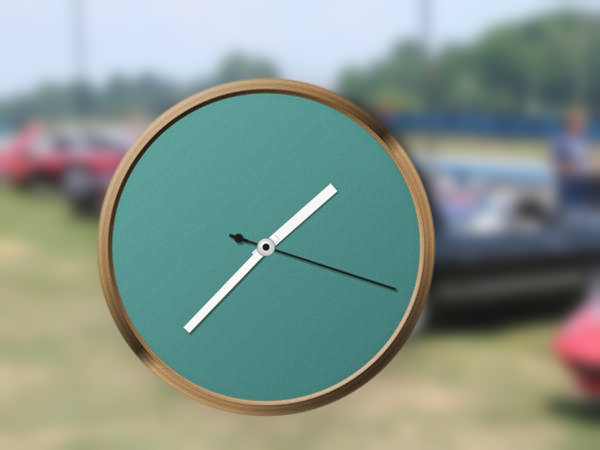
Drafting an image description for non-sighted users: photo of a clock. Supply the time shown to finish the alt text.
1:37:18
